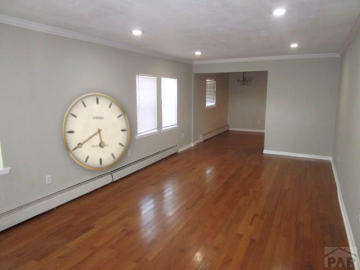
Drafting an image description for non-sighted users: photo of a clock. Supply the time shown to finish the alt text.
5:40
